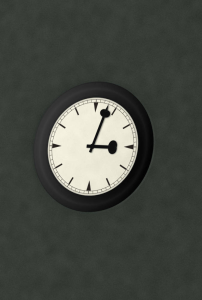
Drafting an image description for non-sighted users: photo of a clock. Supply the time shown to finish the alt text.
3:03
